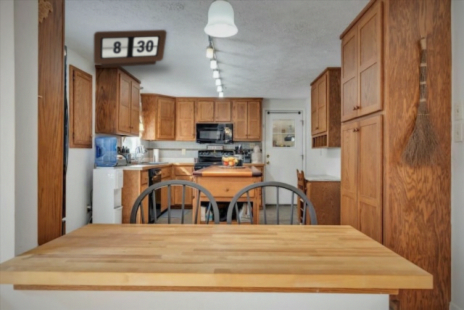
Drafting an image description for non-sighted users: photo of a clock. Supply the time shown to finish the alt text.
8:30
